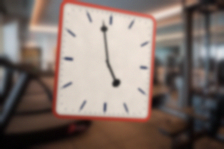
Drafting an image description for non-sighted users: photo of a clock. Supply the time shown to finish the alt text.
4:58
